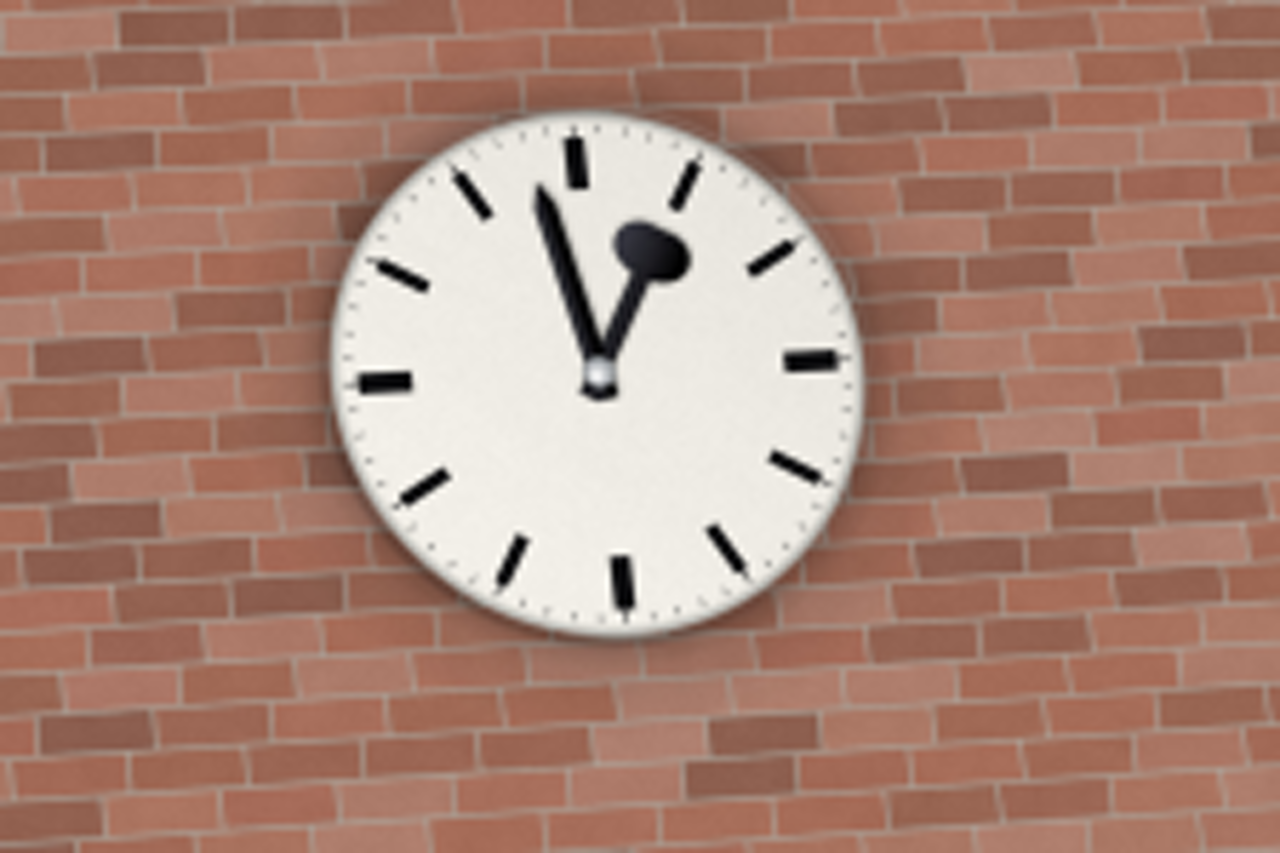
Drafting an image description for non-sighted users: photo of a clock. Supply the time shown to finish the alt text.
12:58
